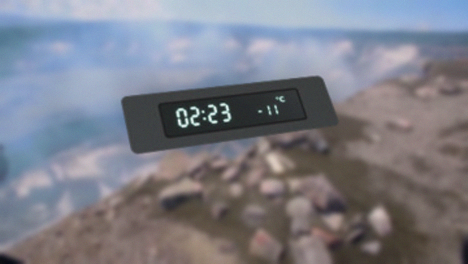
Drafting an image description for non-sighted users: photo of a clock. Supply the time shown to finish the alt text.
2:23
